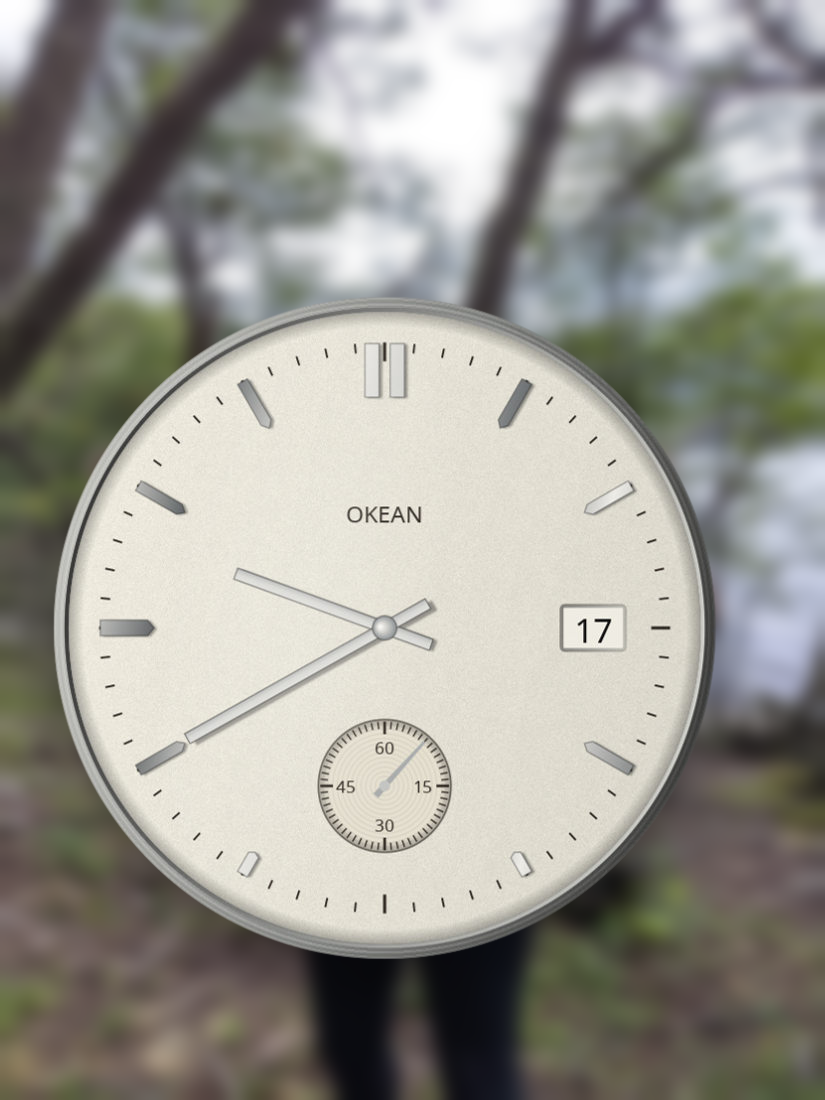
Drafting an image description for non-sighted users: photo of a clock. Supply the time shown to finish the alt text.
9:40:07
